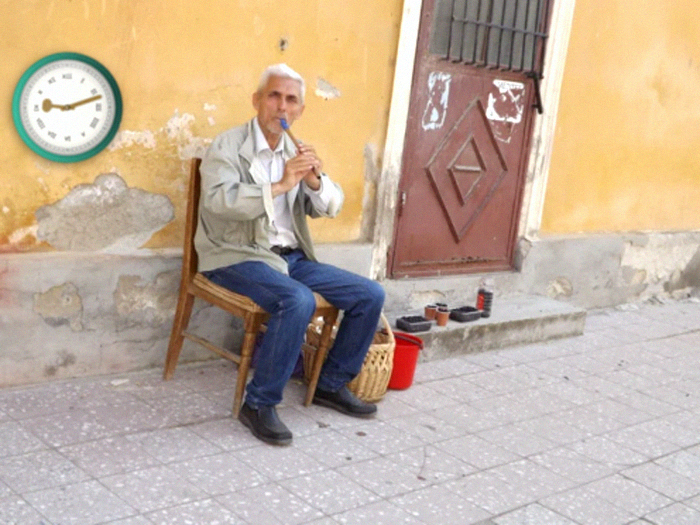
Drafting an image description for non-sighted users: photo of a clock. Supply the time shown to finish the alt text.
9:12
